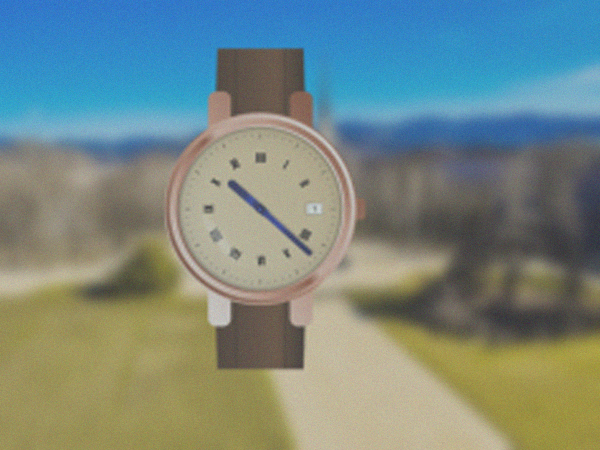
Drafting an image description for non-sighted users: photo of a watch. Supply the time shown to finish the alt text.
10:22
